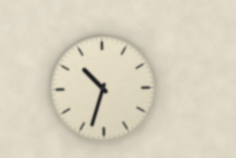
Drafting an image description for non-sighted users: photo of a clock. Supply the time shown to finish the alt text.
10:33
